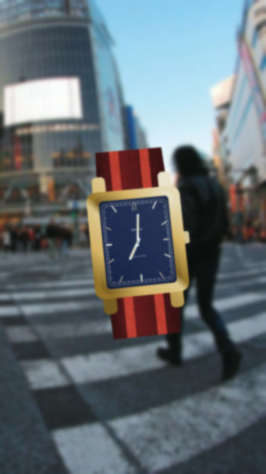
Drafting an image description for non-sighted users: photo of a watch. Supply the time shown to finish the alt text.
7:01
